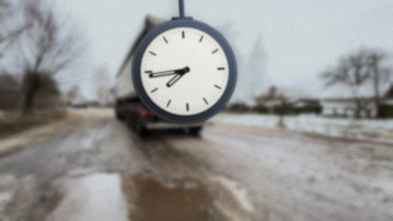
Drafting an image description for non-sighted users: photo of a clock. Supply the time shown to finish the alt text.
7:44
